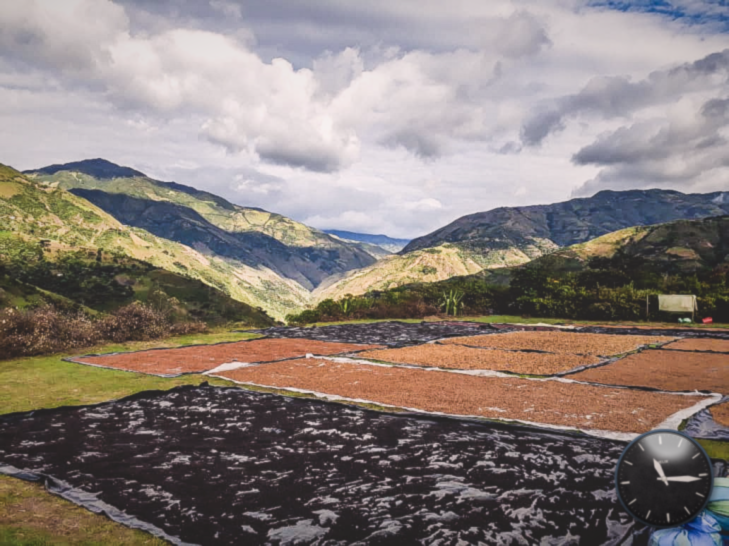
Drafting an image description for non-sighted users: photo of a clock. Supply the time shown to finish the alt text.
11:16
